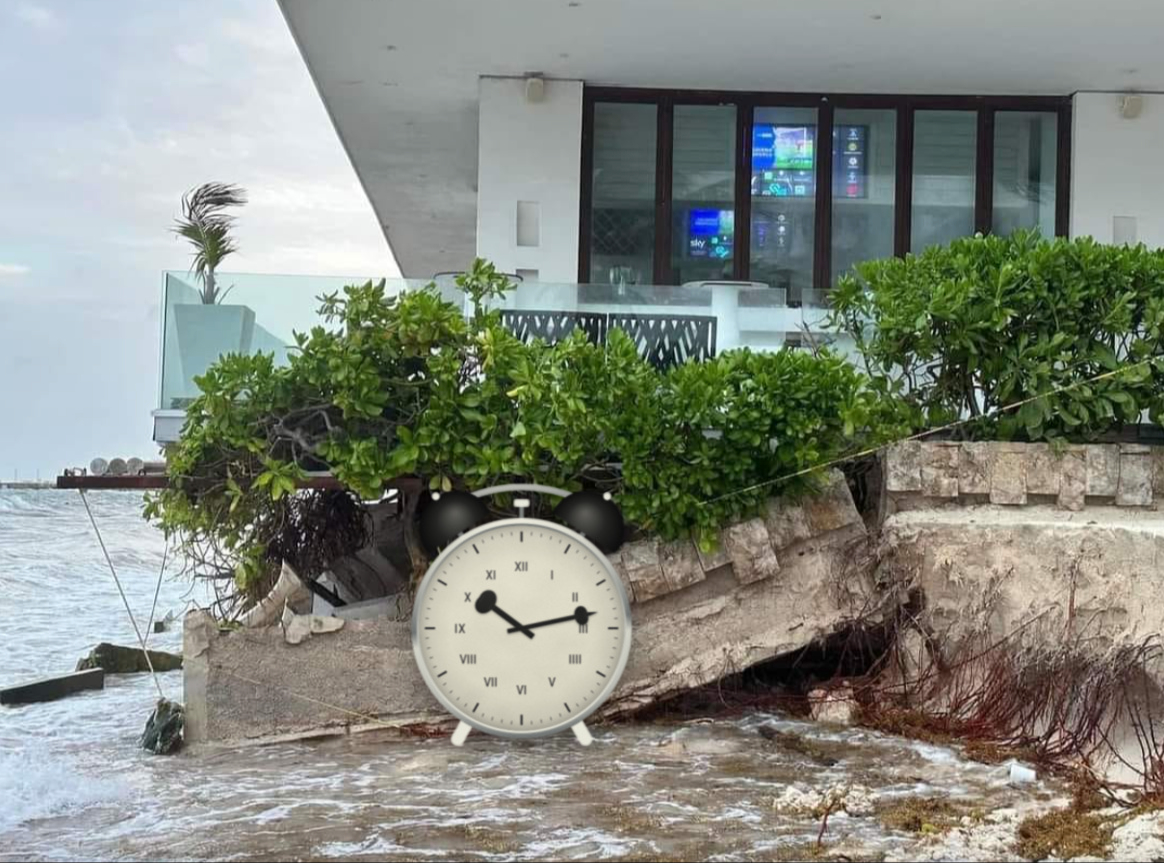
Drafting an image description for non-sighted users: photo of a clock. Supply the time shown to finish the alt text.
10:13
